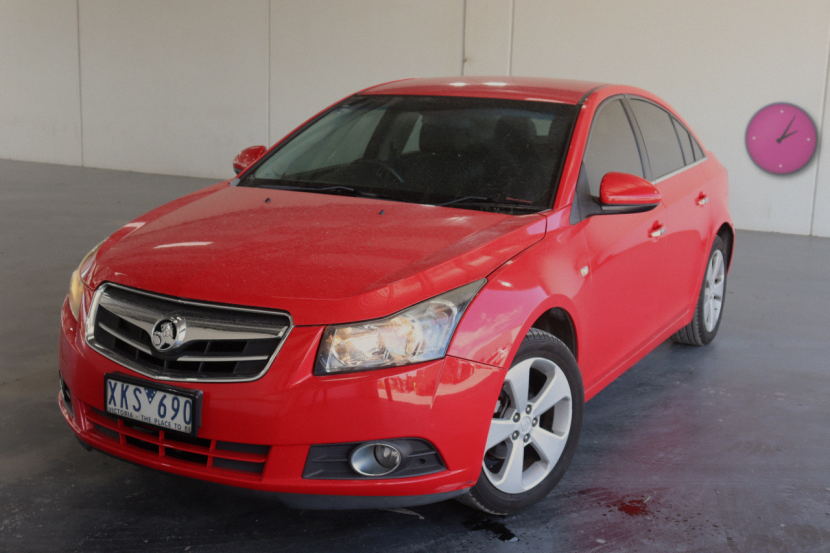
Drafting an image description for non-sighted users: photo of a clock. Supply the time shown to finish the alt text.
2:05
